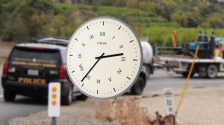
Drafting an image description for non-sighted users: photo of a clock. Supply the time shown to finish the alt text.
2:36
